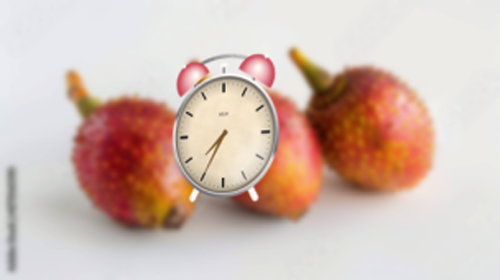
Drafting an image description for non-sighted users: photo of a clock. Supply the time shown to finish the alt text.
7:35
